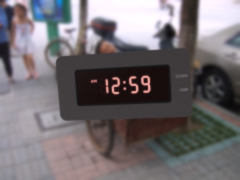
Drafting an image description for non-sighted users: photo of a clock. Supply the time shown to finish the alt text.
12:59
